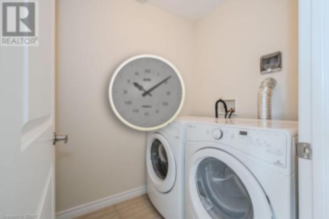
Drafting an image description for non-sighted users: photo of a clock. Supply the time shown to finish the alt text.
10:09
